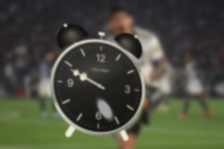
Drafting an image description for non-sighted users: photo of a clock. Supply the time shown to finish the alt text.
9:49
